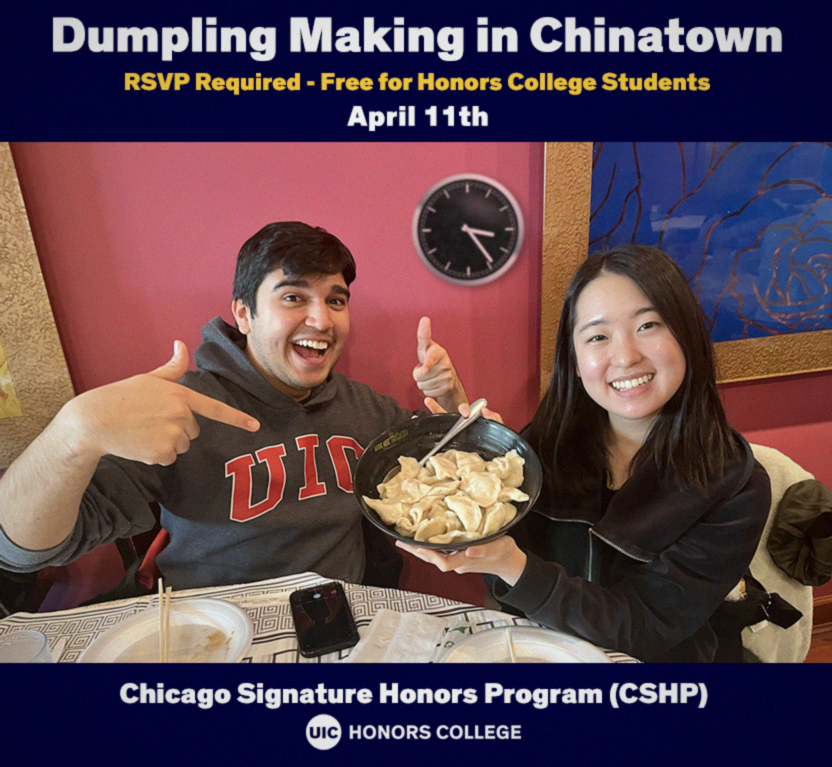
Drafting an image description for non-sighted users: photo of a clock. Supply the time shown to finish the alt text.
3:24
